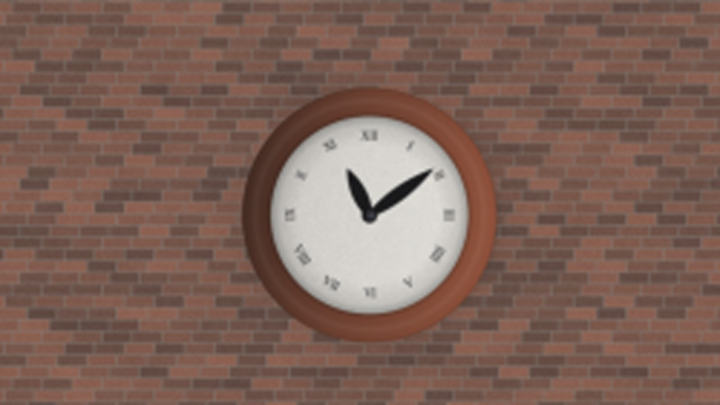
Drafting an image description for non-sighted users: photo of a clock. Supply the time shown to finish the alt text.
11:09
